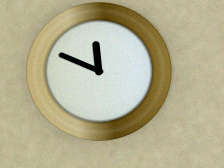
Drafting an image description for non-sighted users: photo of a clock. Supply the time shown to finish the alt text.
11:49
